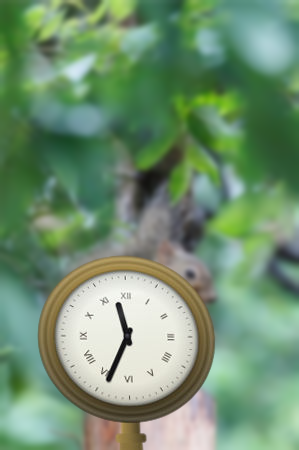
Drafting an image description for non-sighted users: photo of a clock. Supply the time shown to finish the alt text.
11:34
